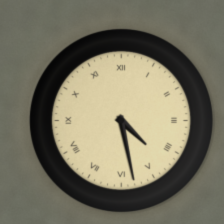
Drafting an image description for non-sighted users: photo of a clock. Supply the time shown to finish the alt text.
4:28
